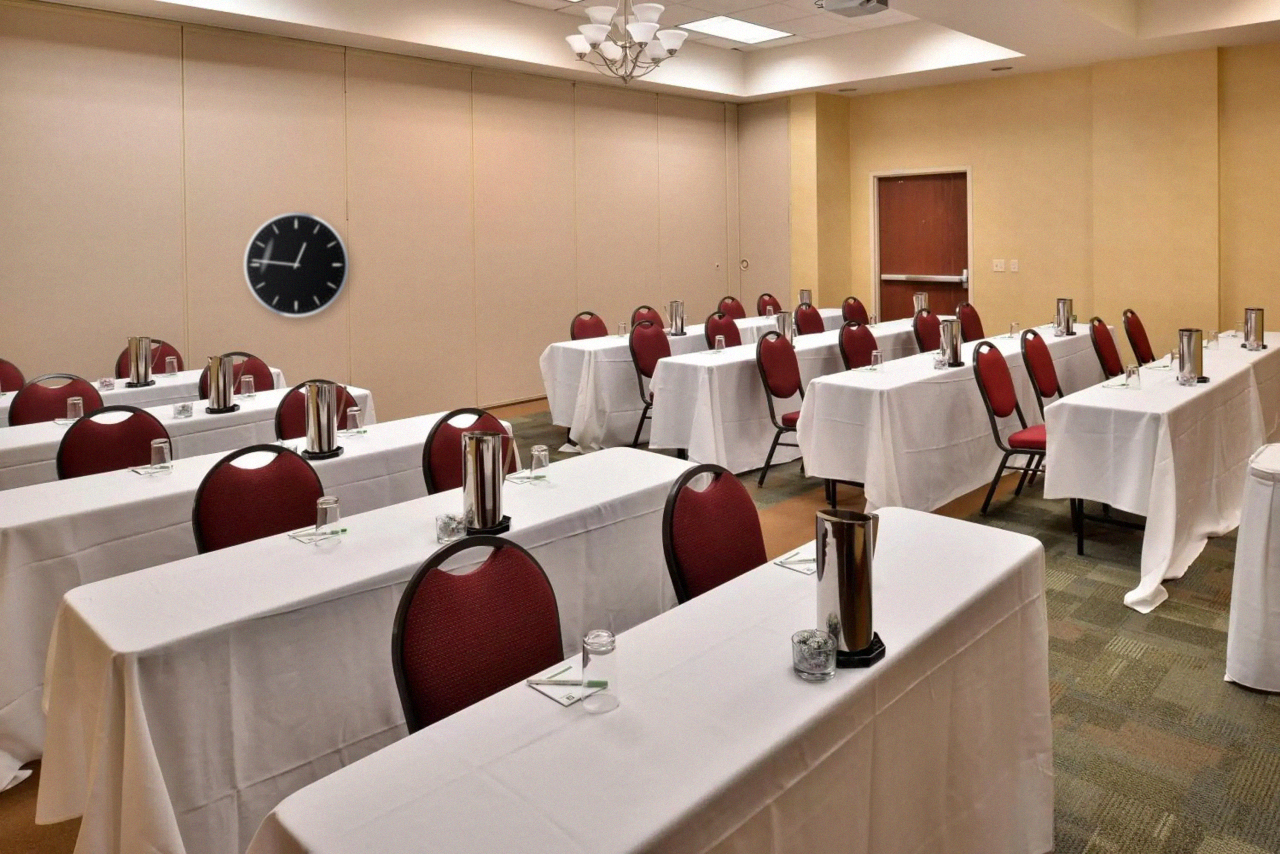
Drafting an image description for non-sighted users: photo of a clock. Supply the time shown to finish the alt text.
12:46
